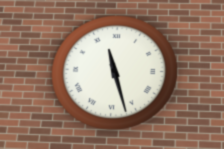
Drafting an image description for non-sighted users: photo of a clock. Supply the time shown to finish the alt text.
11:27
